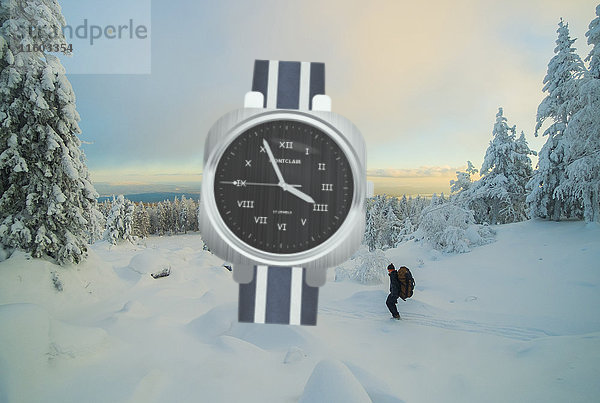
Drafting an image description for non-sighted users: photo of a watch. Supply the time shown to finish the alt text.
3:55:45
